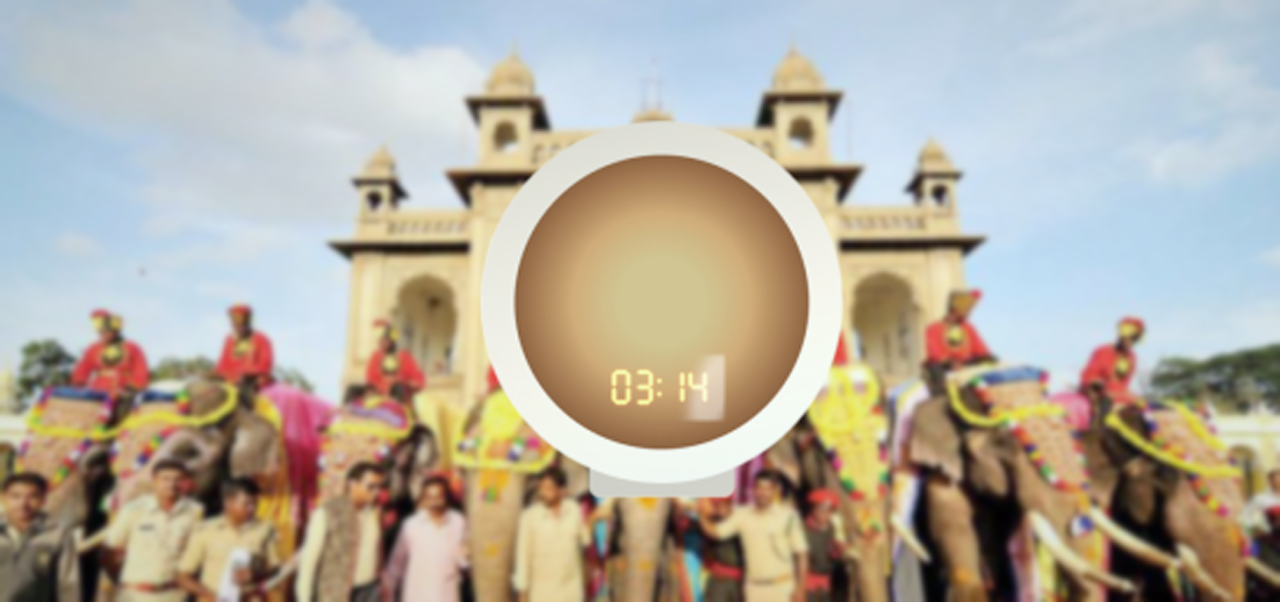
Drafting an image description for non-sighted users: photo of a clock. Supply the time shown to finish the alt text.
3:14
